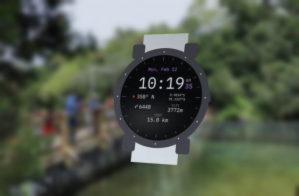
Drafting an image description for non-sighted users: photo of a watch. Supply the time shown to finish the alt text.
10:19
